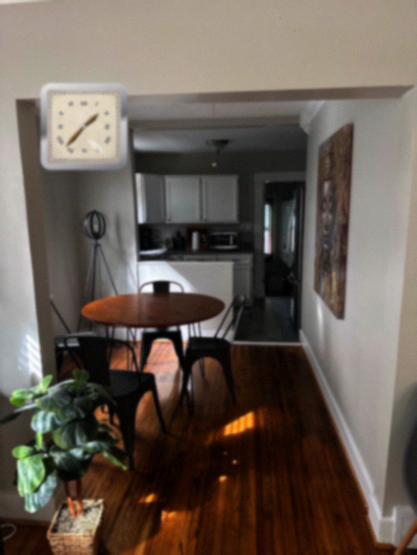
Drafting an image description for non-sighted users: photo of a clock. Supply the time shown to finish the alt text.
1:37
